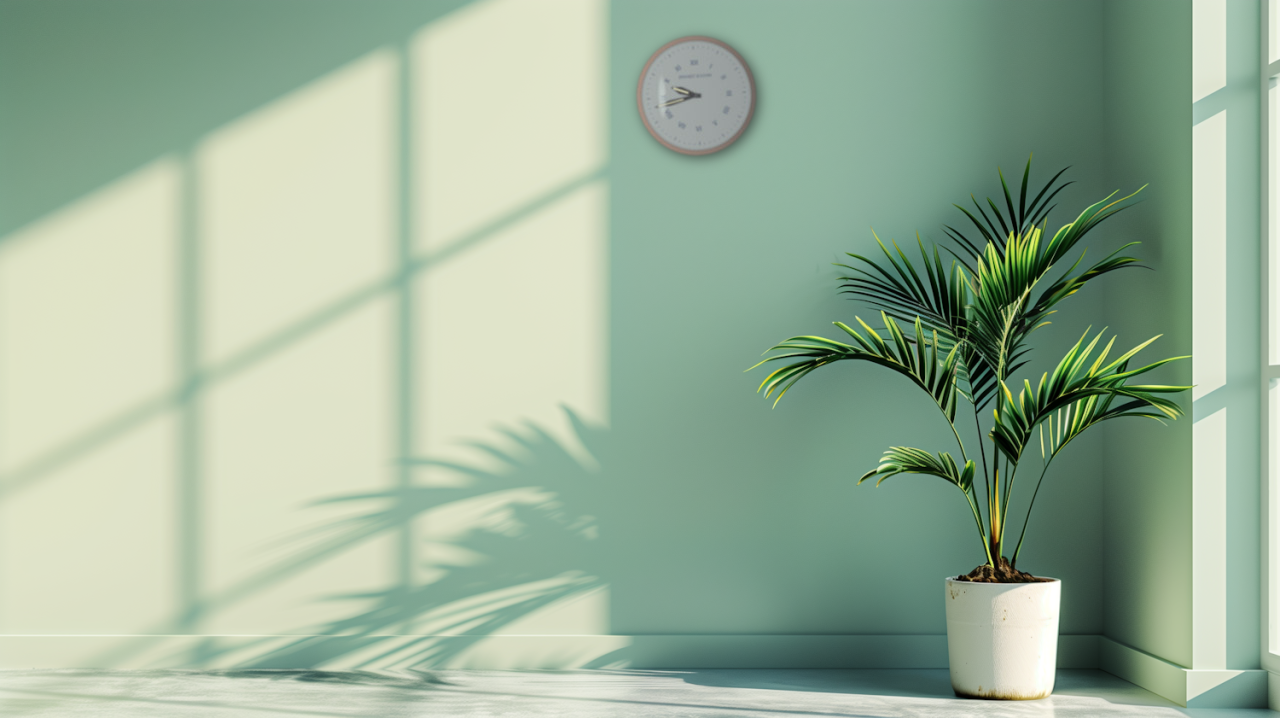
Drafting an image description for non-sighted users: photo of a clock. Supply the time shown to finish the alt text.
9:43
